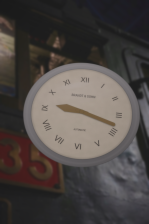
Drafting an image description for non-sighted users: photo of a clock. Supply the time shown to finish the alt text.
9:18
